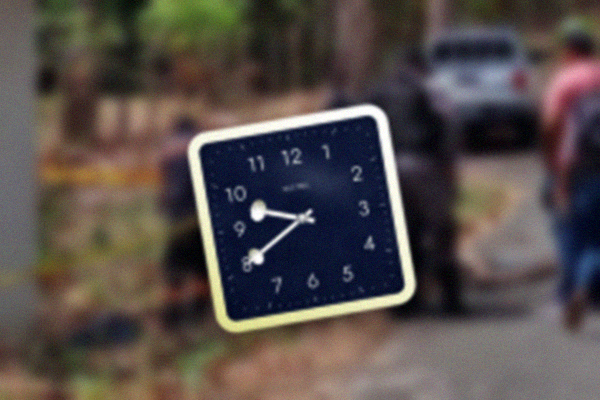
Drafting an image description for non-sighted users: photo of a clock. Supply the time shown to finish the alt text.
9:40
